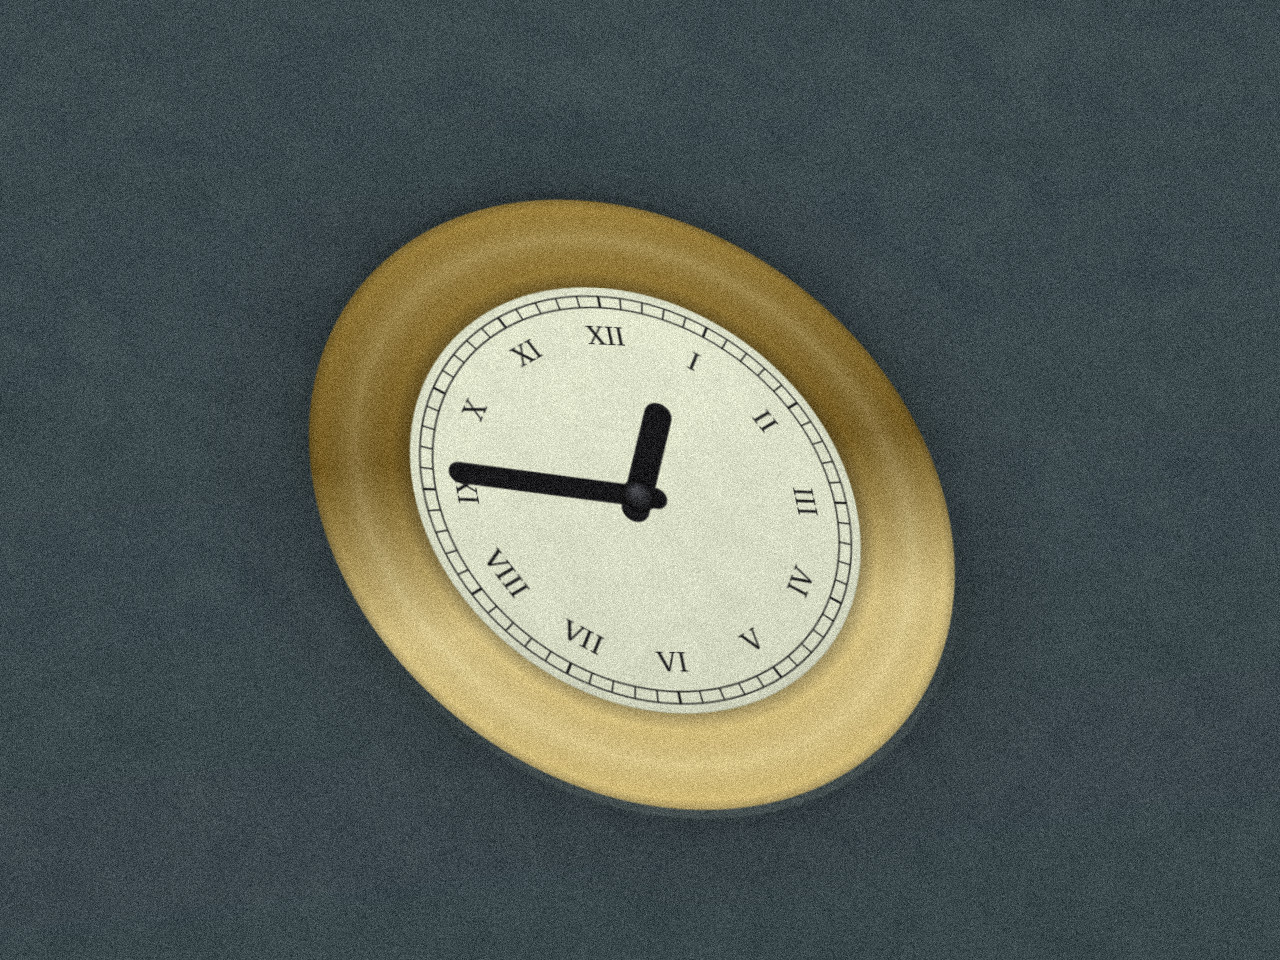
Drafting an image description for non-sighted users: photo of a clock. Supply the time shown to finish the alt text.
12:46
